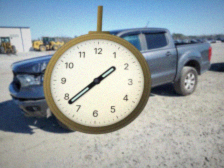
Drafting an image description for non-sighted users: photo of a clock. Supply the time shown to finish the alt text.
1:38
